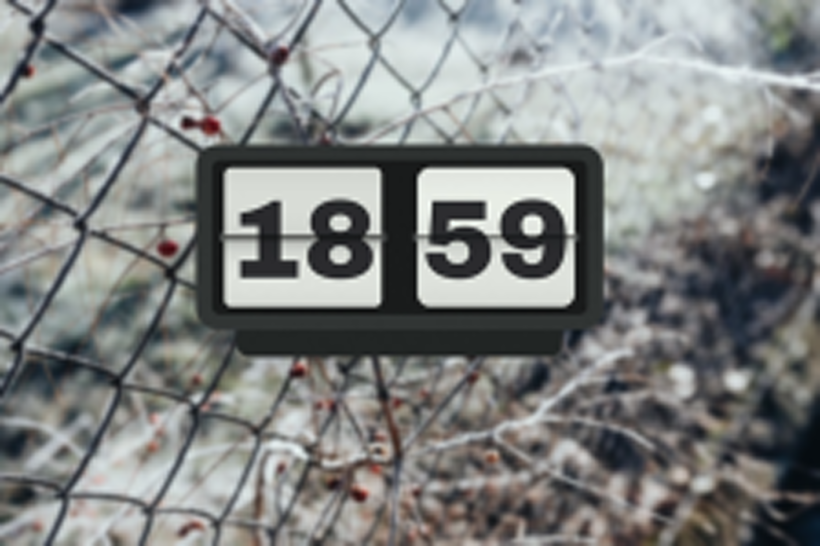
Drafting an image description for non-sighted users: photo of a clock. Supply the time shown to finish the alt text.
18:59
